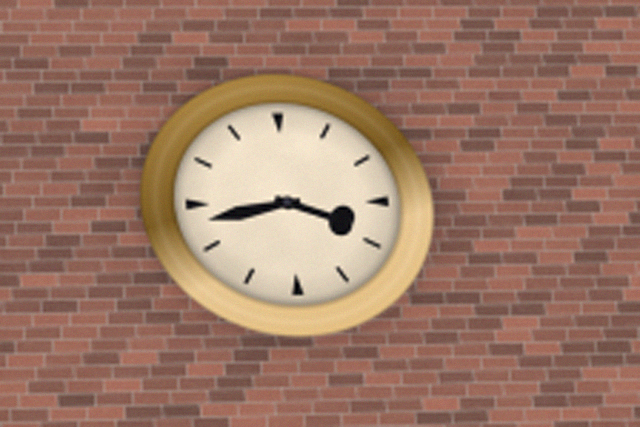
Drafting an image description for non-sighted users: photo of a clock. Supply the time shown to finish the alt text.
3:43
